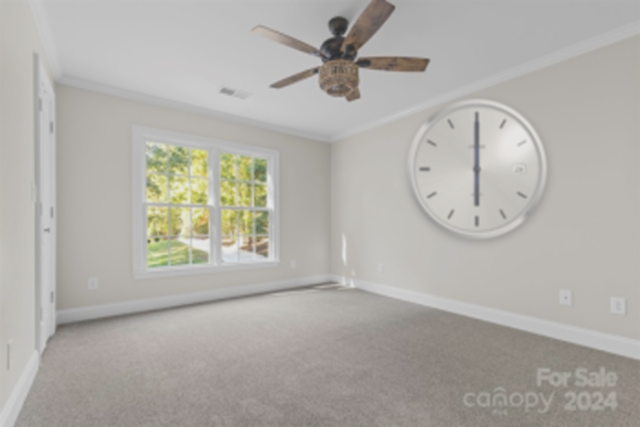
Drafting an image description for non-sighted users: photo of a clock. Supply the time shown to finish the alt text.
6:00
